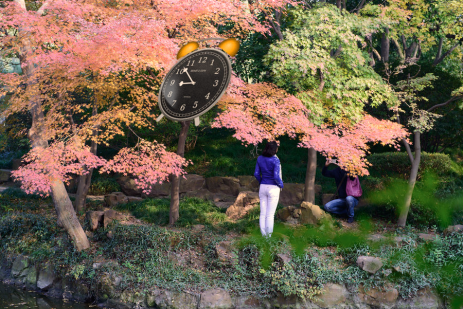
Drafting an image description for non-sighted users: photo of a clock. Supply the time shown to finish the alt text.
8:52
